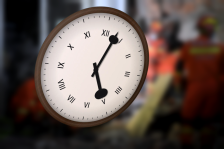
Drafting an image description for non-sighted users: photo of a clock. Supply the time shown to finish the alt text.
5:03
